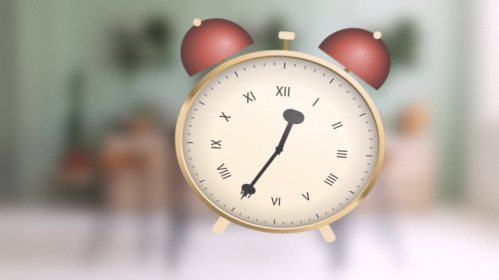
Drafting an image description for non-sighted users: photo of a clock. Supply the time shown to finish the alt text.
12:35
